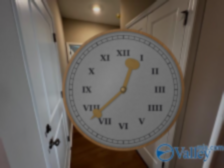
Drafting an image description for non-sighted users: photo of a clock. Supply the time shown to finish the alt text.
12:38
